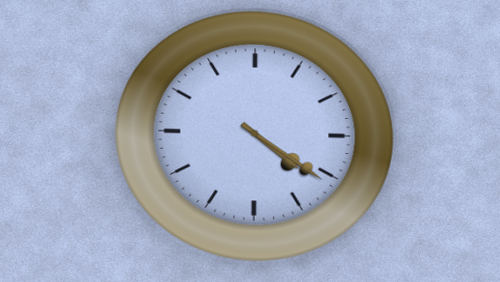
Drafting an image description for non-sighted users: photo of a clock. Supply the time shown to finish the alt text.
4:21
